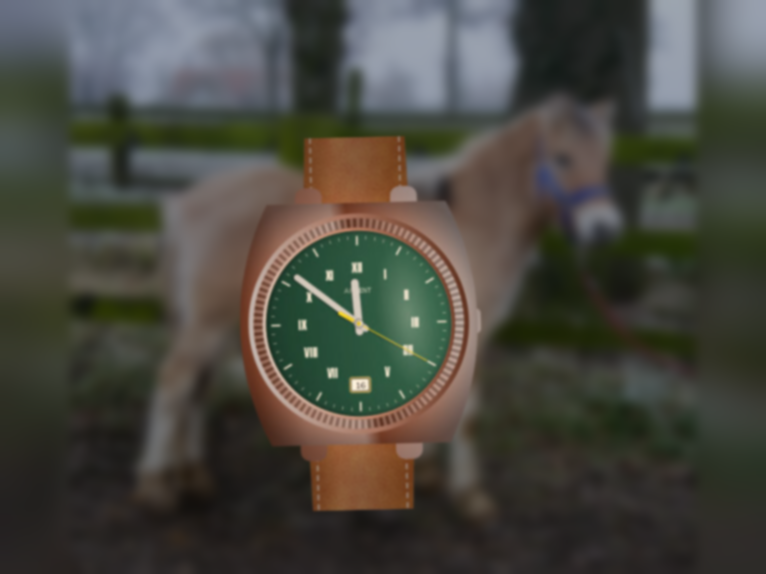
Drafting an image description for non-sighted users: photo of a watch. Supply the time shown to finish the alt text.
11:51:20
